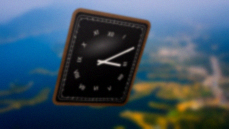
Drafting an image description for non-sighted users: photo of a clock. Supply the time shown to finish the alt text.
3:10
